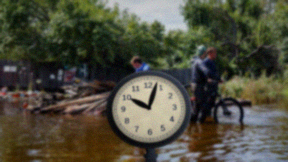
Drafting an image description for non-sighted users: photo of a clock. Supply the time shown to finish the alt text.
10:03
